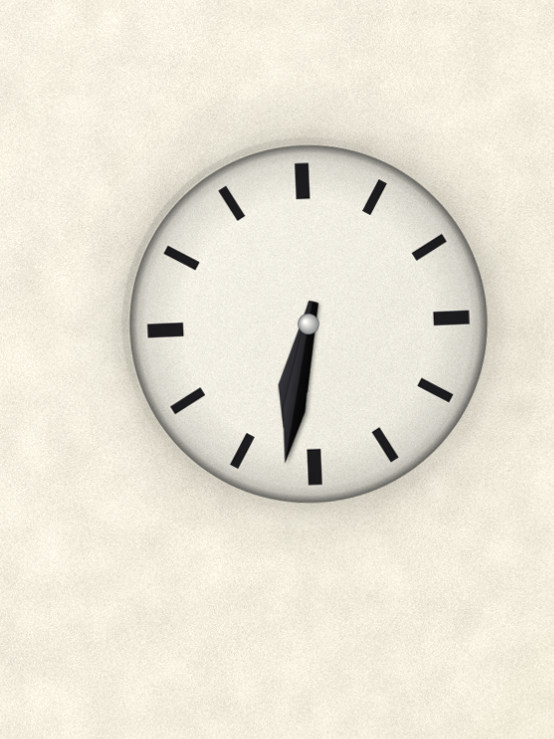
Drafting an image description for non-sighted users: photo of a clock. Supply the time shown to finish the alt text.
6:32
